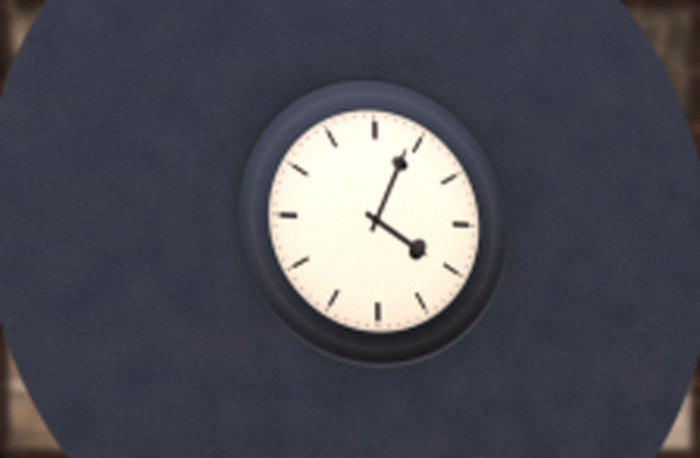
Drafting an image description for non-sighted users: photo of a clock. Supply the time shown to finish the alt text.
4:04
